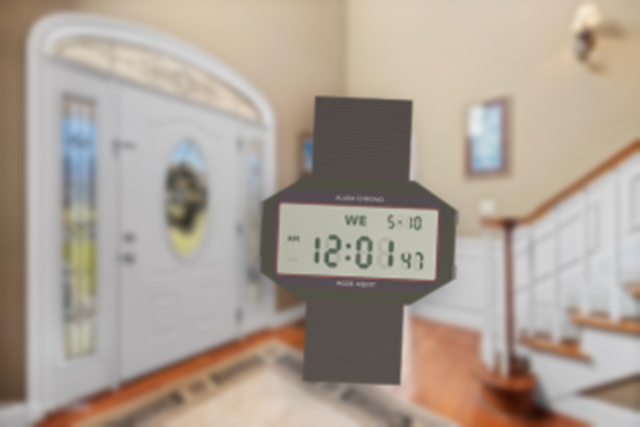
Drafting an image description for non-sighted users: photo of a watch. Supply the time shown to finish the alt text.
12:01:47
